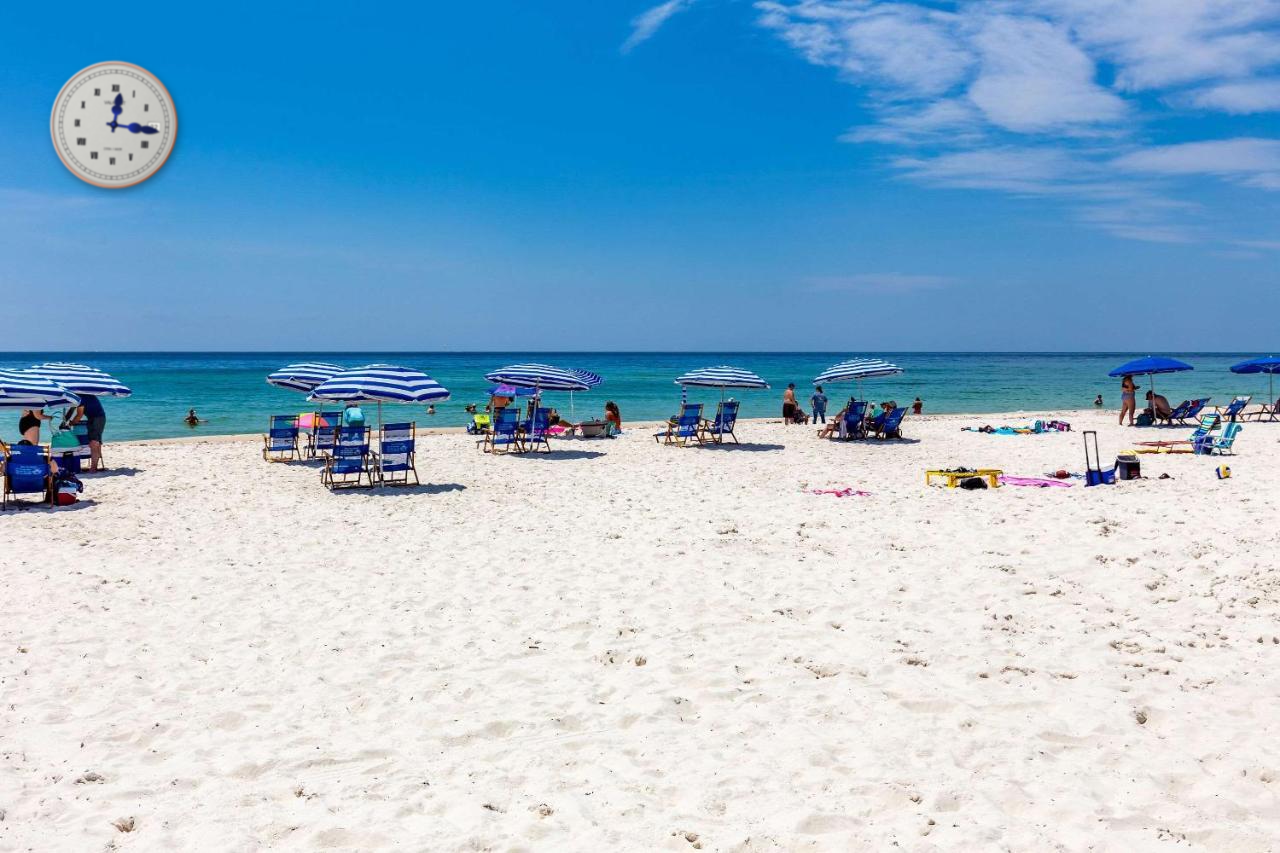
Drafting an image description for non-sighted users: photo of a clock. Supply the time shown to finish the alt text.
12:16
